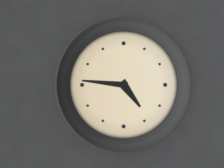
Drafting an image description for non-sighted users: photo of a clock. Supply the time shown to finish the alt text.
4:46
